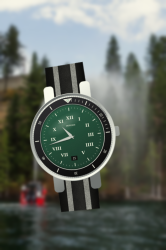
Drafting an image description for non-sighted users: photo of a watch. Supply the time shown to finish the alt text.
10:43
